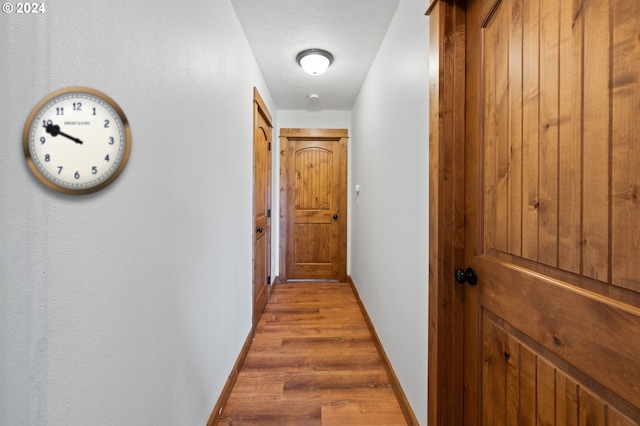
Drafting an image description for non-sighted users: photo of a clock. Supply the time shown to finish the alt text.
9:49
